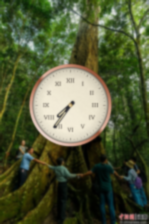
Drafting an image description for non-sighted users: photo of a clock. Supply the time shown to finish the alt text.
7:36
